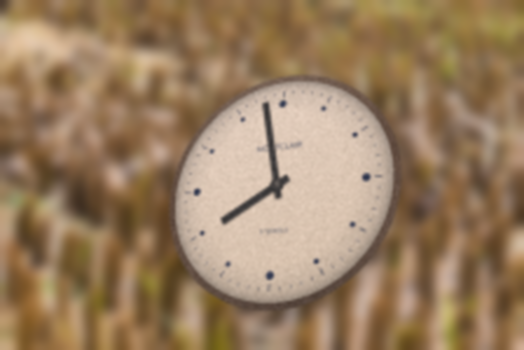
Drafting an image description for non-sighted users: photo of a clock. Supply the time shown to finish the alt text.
7:58
